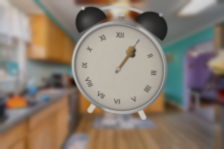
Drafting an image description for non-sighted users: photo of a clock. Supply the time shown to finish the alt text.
1:05
